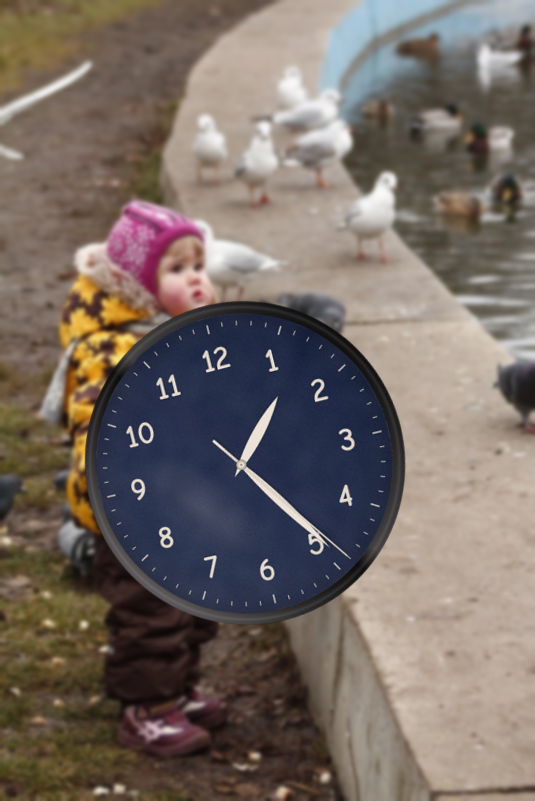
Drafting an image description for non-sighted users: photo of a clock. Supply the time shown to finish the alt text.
1:24:24
